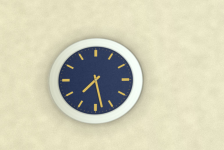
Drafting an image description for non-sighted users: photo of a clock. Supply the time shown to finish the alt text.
7:28
